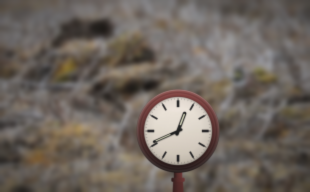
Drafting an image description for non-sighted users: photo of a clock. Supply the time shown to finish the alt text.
12:41
